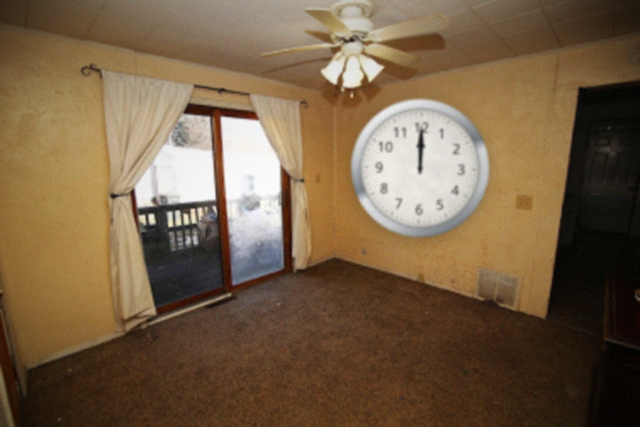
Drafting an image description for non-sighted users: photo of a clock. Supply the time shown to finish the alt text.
12:00
